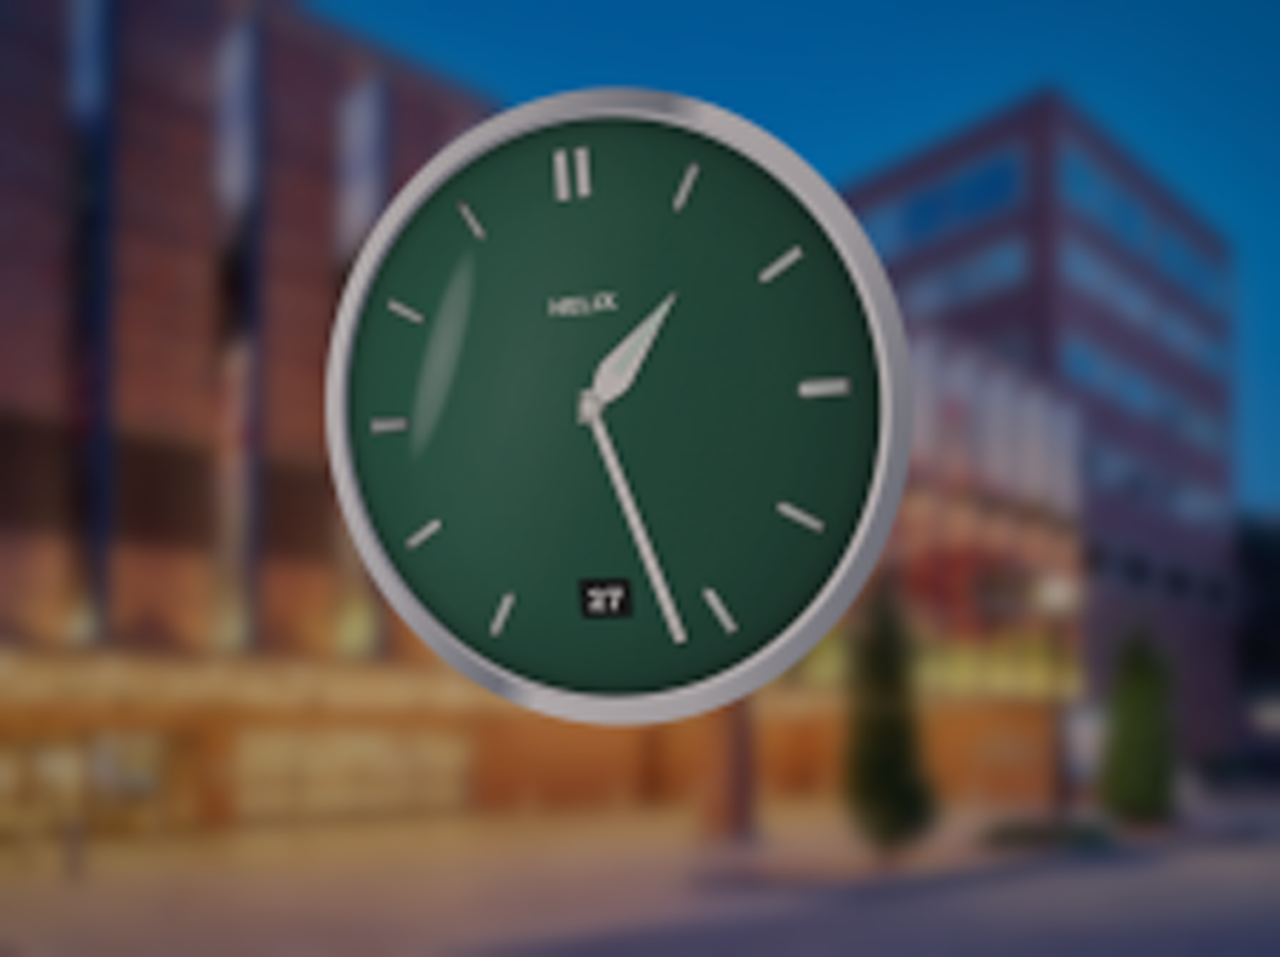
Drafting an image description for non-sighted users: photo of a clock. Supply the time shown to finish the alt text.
1:27
